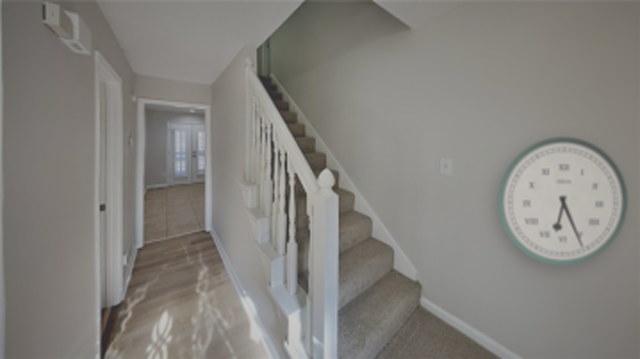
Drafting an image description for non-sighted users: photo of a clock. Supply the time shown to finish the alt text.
6:26
